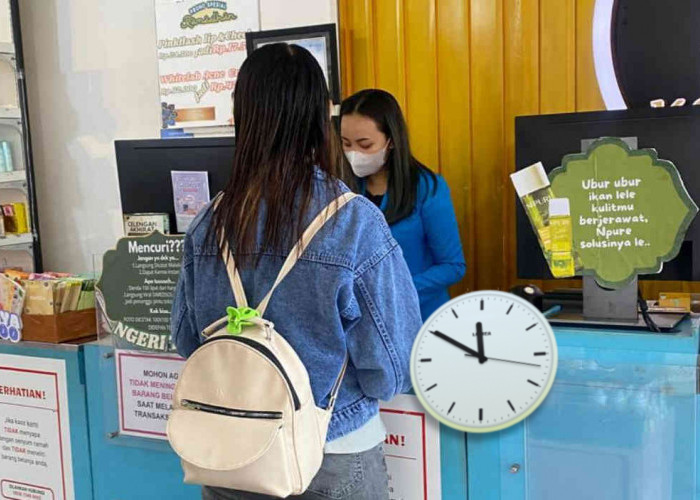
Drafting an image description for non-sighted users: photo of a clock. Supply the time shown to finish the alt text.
11:50:17
